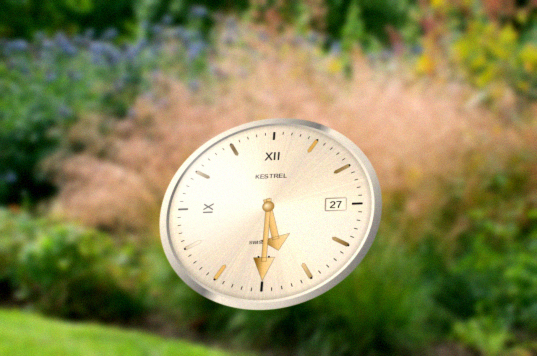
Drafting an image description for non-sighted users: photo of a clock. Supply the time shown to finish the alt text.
5:30
